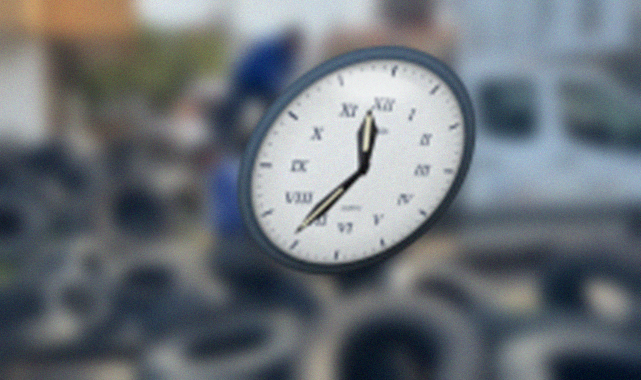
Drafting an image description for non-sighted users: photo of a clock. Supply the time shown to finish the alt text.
11:36
